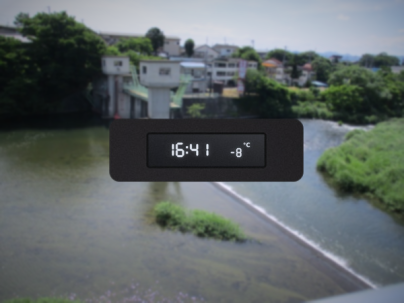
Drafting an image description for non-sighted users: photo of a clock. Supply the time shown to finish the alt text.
16:41
